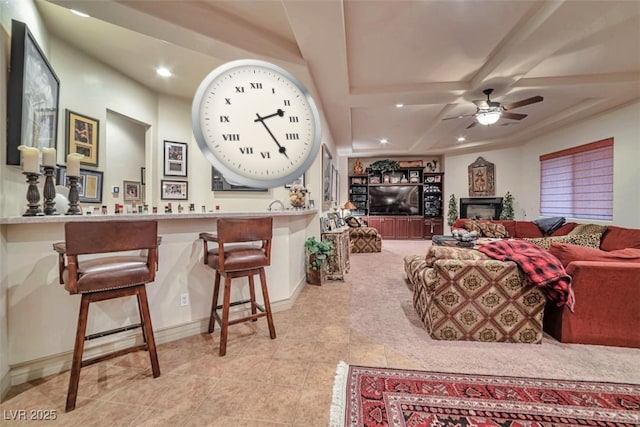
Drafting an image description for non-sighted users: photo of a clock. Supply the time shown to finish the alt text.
2:25
